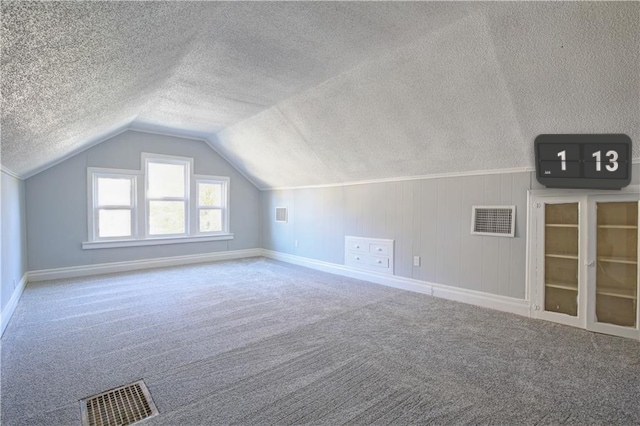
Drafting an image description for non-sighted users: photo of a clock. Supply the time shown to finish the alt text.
1:13
